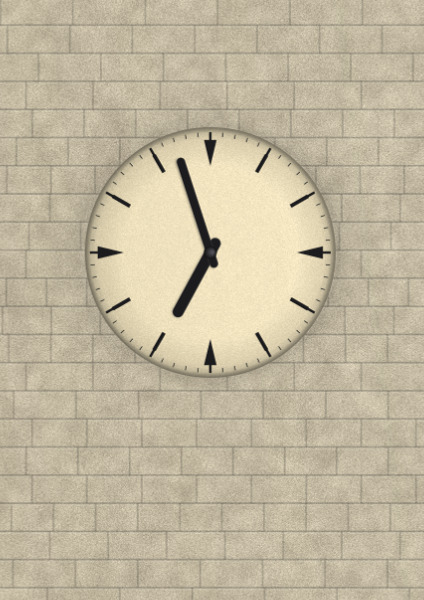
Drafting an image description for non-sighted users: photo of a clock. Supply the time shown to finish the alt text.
6:57
